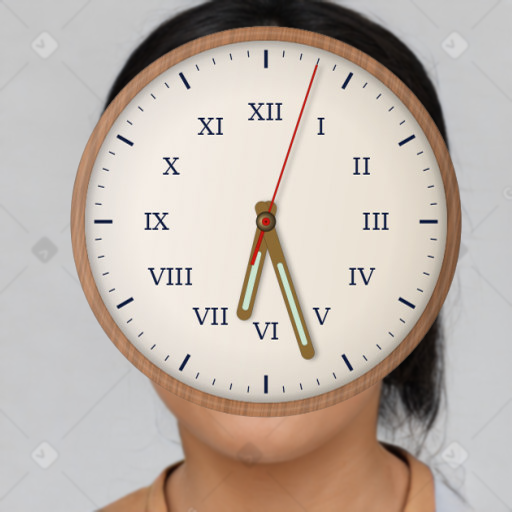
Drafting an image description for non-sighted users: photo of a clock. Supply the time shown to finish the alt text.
6:27:03
